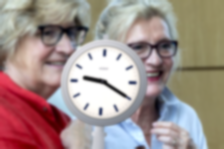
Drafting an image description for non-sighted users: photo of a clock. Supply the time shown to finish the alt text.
9:20
